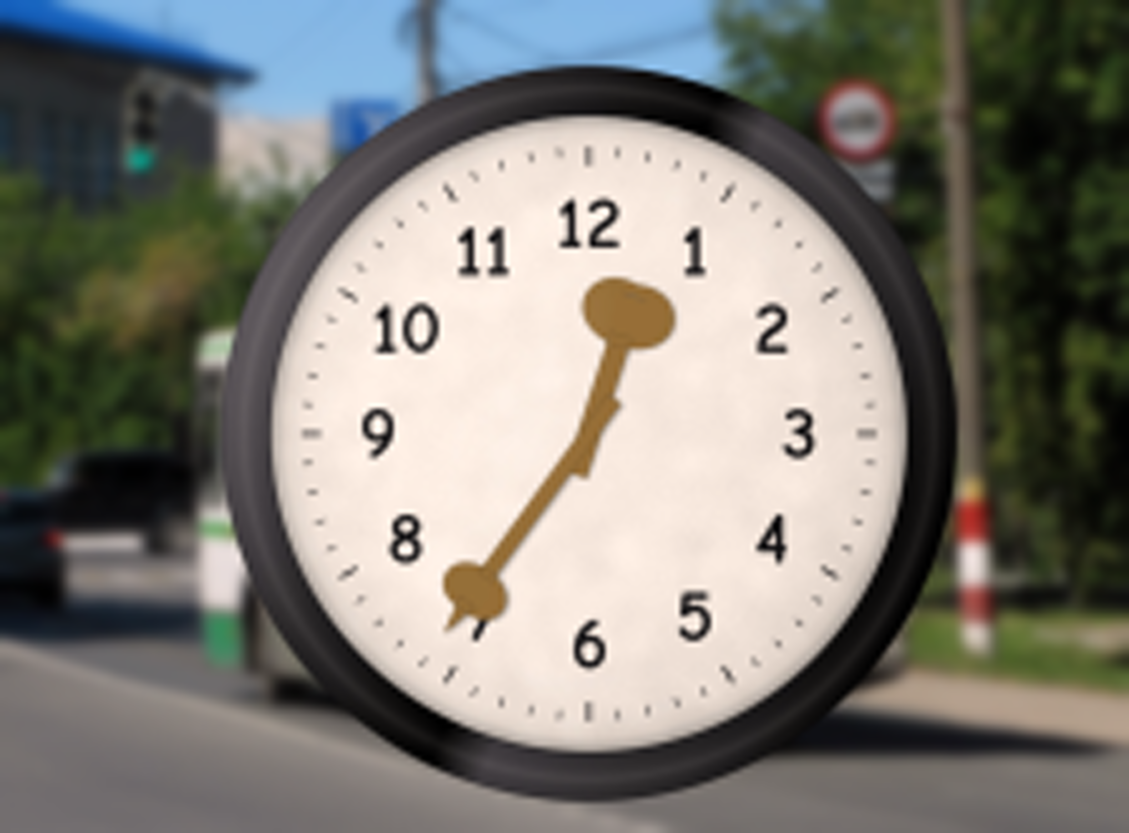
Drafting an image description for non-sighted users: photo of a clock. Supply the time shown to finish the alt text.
12:36
